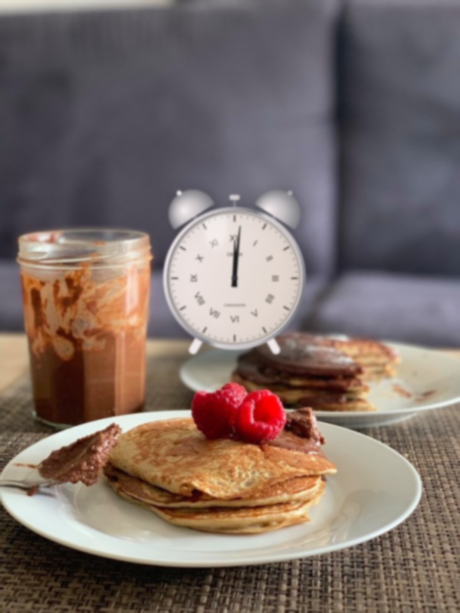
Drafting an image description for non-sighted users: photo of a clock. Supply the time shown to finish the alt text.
12:01
